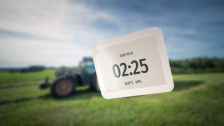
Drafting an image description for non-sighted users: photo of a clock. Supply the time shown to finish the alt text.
2:25
